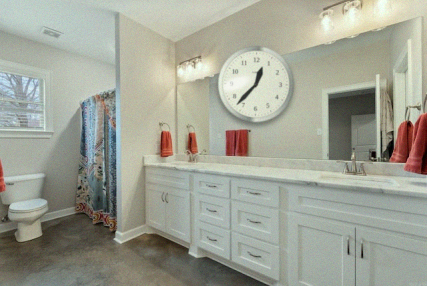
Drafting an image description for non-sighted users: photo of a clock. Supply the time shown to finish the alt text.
12:37
